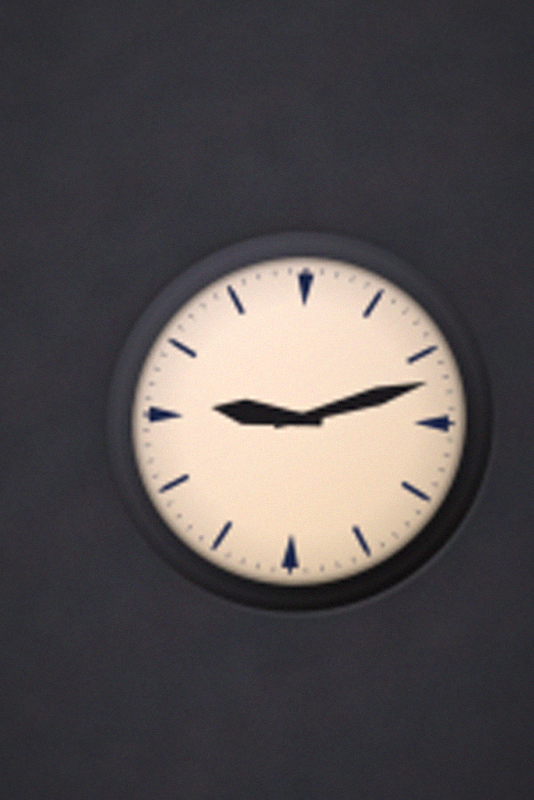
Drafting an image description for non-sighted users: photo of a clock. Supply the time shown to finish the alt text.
9:12
